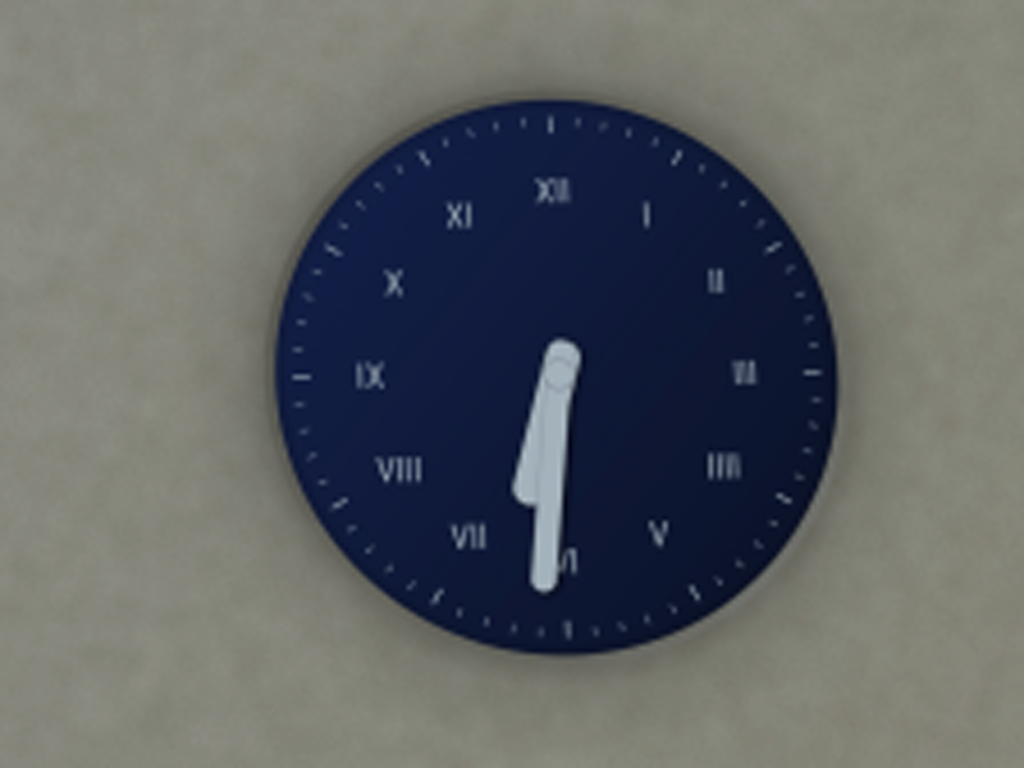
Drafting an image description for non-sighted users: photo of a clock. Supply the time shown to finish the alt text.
6:31
